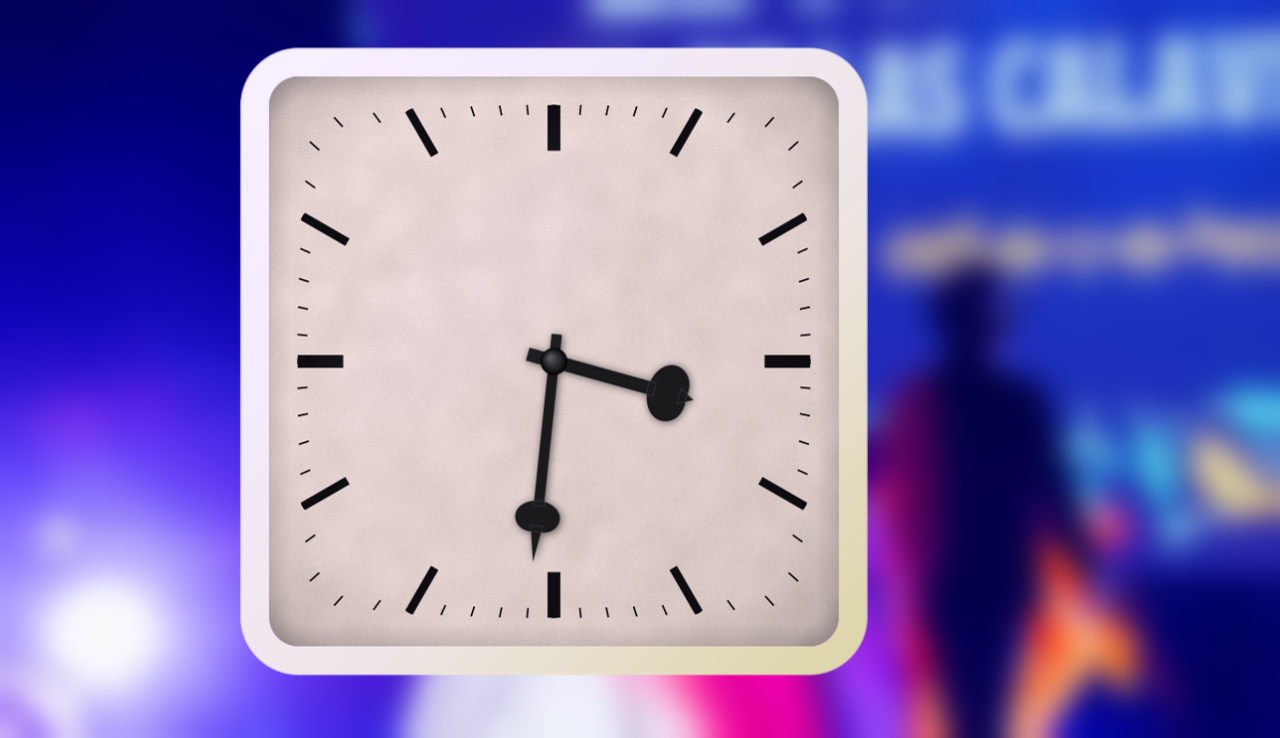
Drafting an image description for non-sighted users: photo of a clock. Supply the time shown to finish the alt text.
3:31
